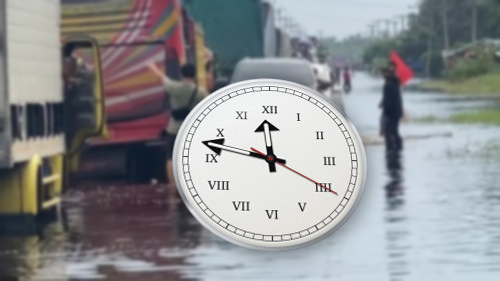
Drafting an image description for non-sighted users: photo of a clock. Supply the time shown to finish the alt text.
11:47:20
